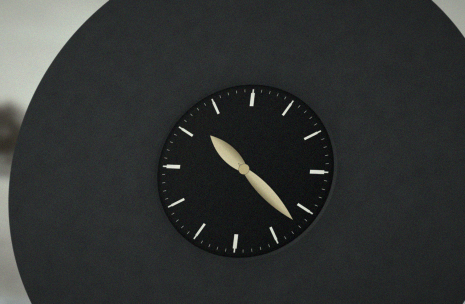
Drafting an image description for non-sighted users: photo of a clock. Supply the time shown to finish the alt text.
10:22
